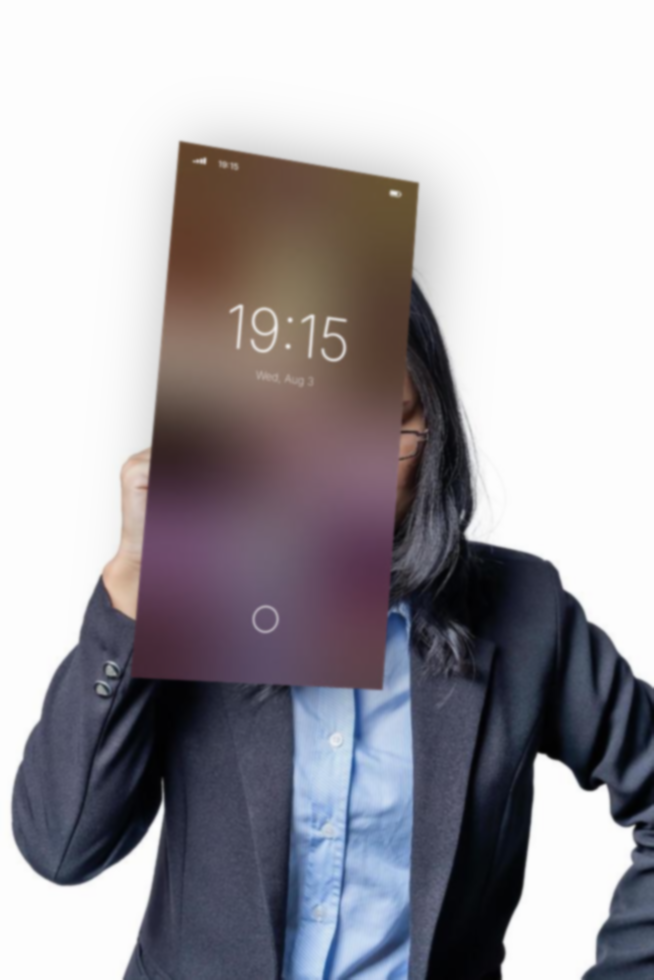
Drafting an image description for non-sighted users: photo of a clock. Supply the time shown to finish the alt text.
19:15
